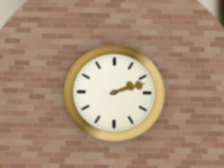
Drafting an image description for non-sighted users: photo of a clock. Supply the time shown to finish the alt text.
2:12
